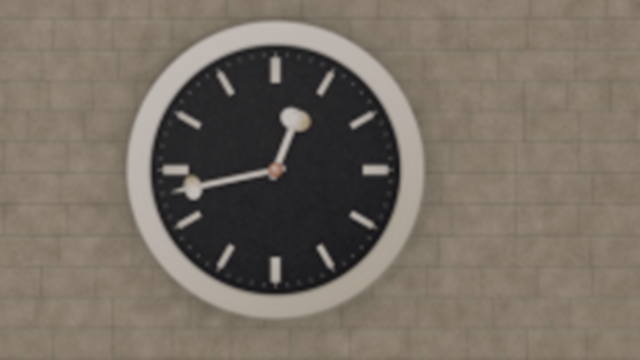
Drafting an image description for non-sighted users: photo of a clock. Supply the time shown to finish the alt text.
12:43
